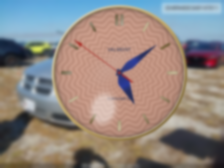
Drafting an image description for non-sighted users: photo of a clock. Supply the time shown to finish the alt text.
5:08:51
